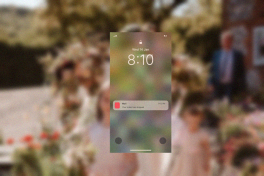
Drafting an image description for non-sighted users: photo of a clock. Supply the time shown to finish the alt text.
8:10
